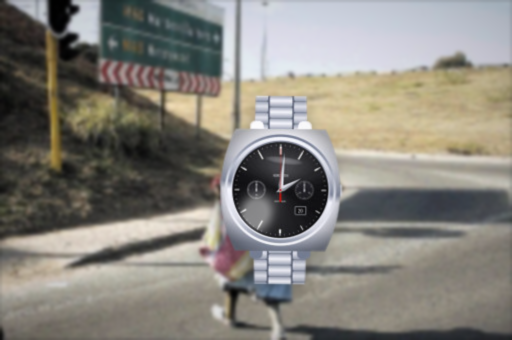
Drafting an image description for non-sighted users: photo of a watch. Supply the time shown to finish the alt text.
2:01
